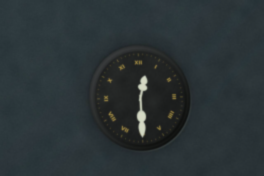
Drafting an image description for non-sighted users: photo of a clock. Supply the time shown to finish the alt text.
12:30
